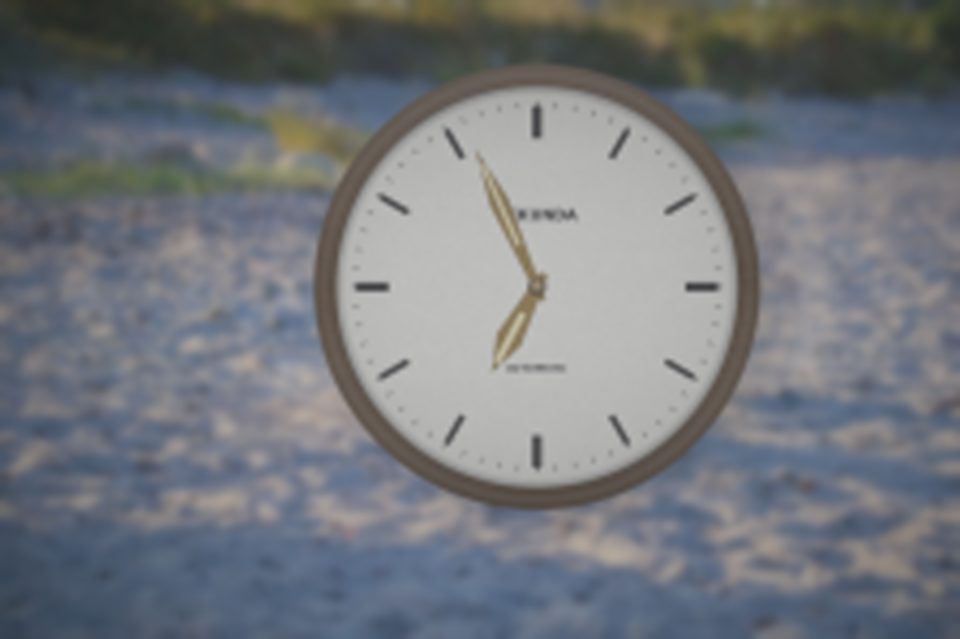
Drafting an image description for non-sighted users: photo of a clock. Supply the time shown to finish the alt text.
6:56
